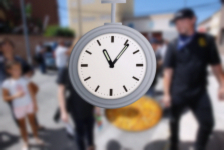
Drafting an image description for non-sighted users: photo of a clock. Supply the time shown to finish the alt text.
11:06
